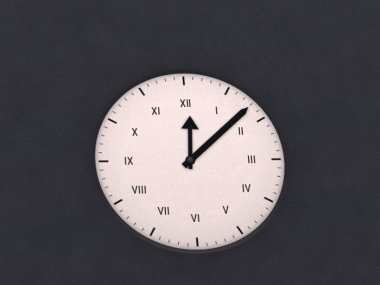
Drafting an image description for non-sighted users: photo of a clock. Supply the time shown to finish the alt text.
12:08
